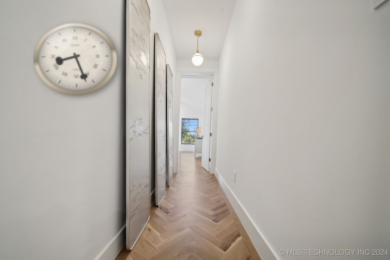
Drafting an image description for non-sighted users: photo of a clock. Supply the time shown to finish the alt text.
8:27
